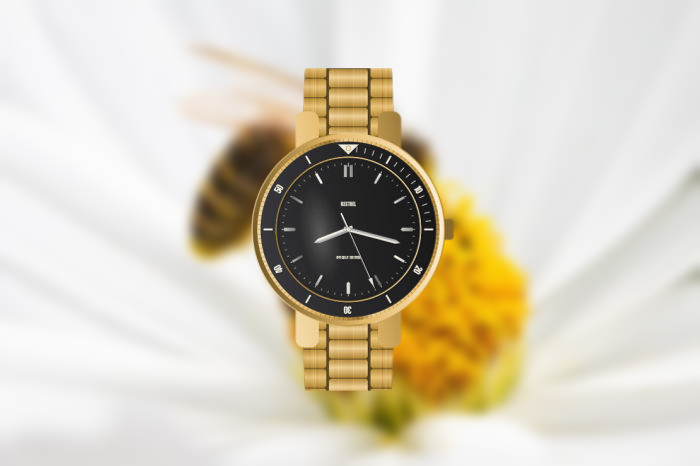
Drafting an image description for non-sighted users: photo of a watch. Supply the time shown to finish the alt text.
8:17:26
